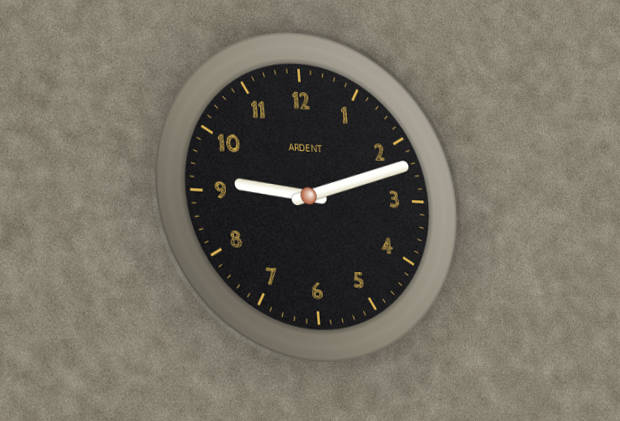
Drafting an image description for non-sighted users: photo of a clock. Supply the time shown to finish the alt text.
9:12
